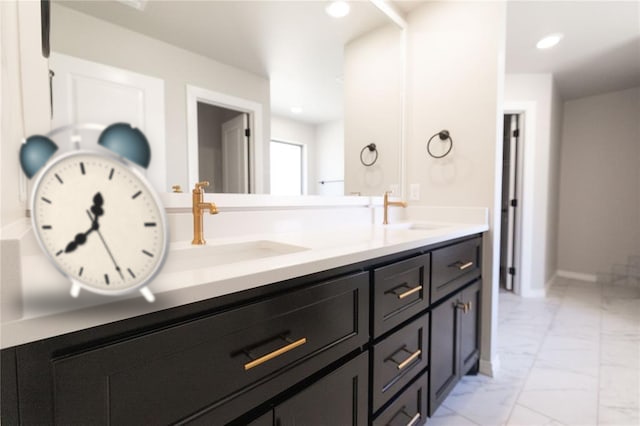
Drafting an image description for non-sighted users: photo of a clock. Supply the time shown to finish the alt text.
12:39:27
